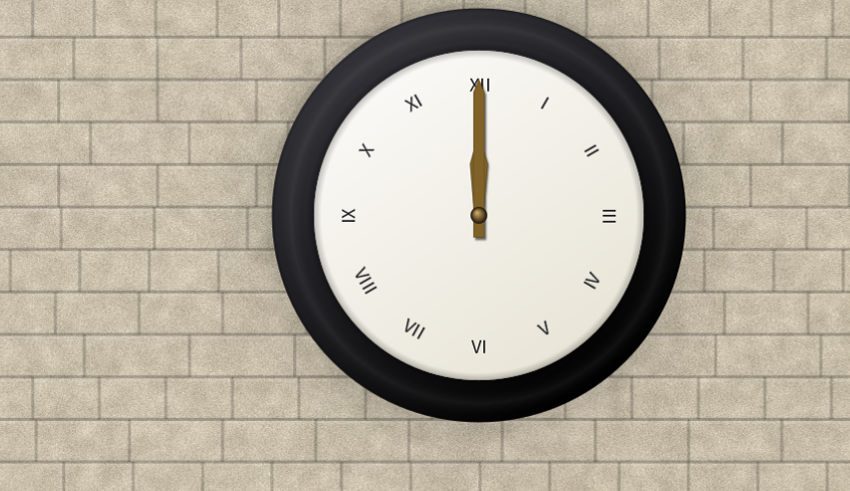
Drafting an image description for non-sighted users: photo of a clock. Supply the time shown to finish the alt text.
12:00
